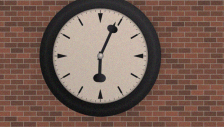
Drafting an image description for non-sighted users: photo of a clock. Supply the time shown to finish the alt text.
6:04
